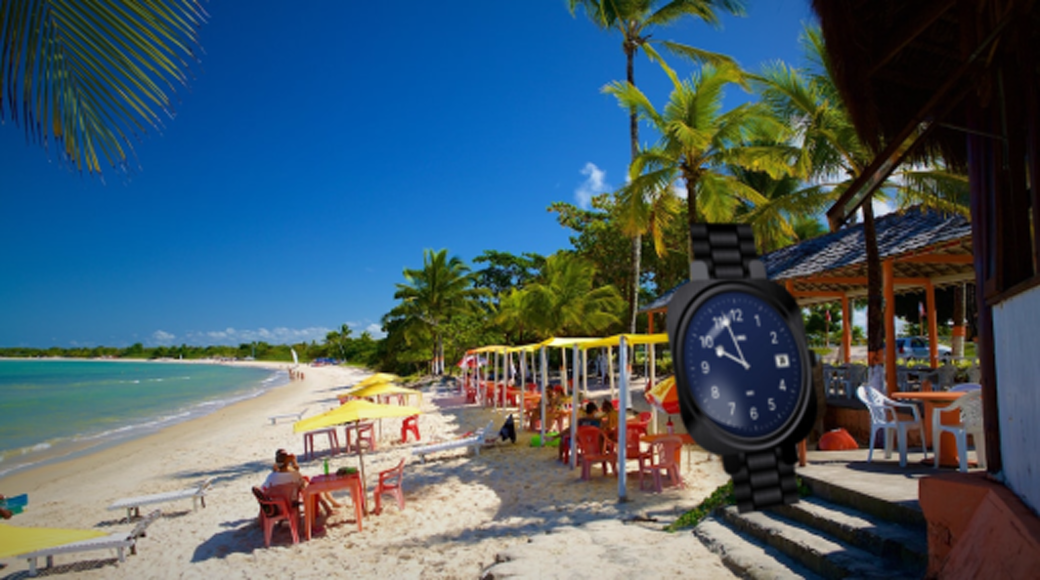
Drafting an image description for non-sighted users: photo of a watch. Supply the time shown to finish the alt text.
9:57
